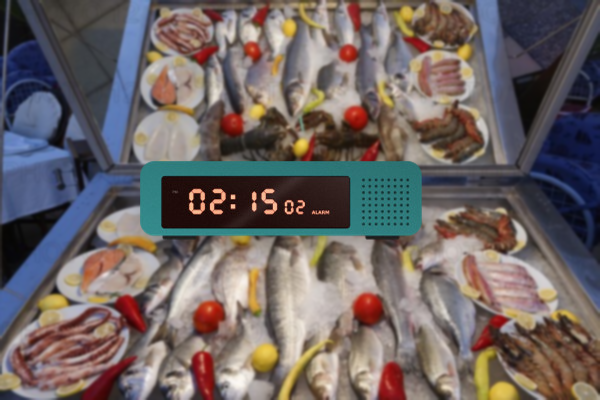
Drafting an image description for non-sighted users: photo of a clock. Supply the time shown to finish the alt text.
2:15:02
